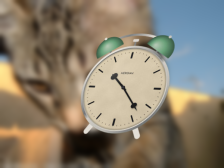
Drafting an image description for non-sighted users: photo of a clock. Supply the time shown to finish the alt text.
10:23
